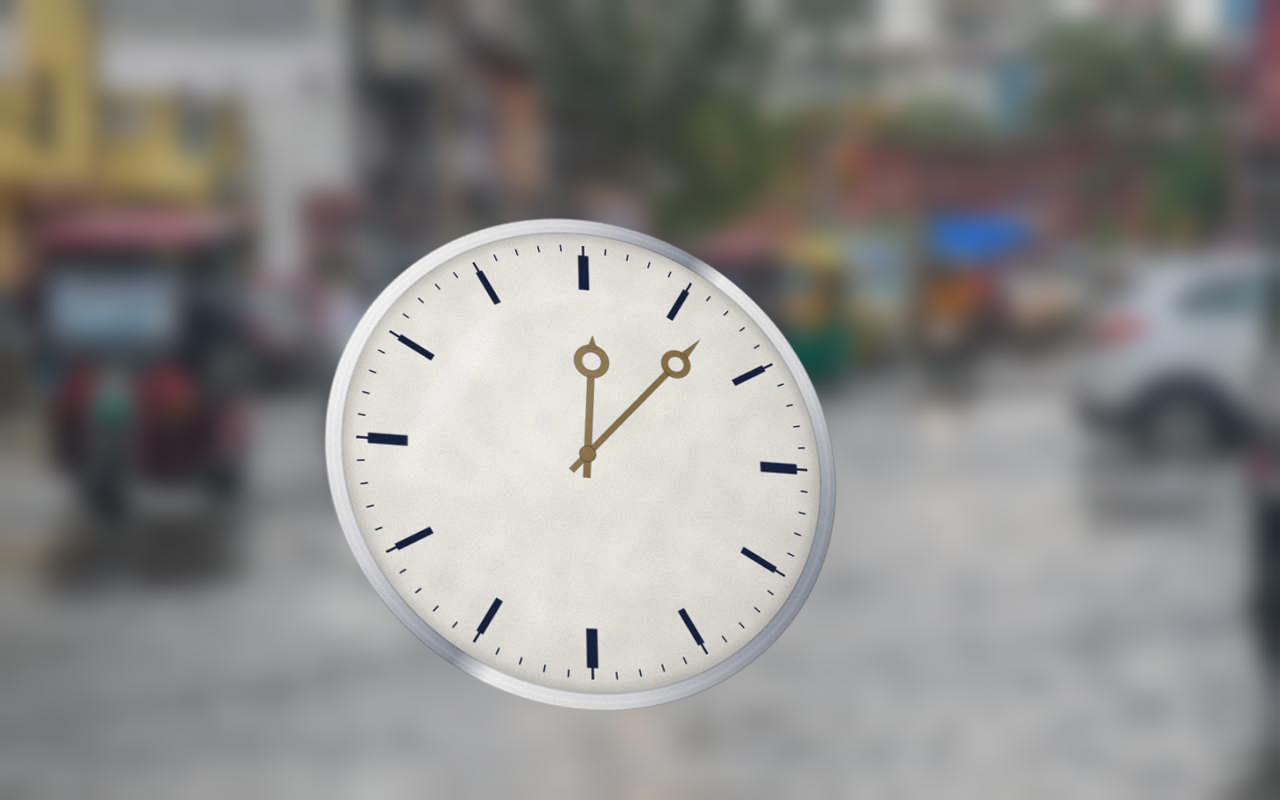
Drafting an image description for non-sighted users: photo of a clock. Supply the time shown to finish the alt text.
12:07
